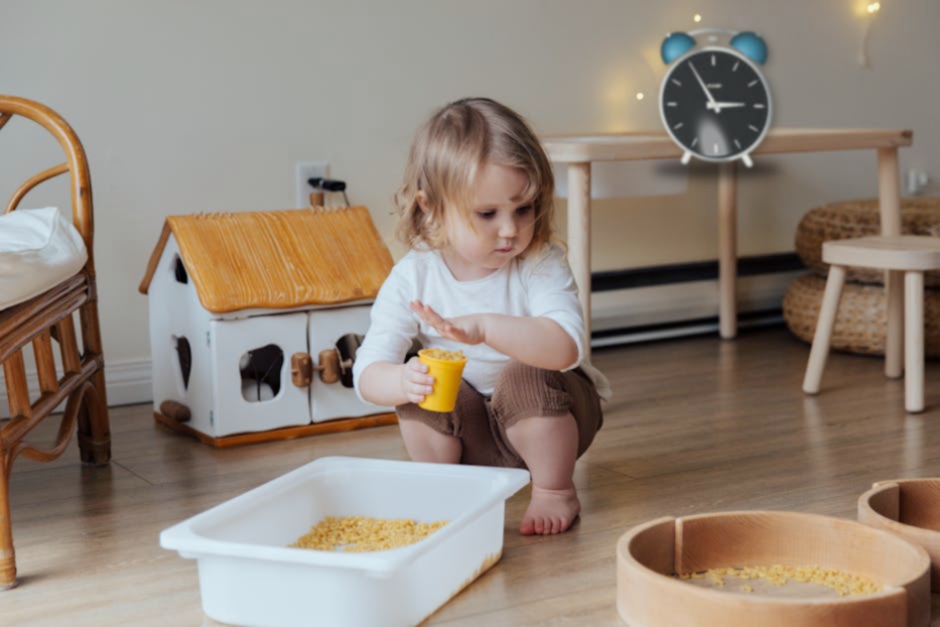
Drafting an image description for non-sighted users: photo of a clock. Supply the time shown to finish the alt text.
2:55
